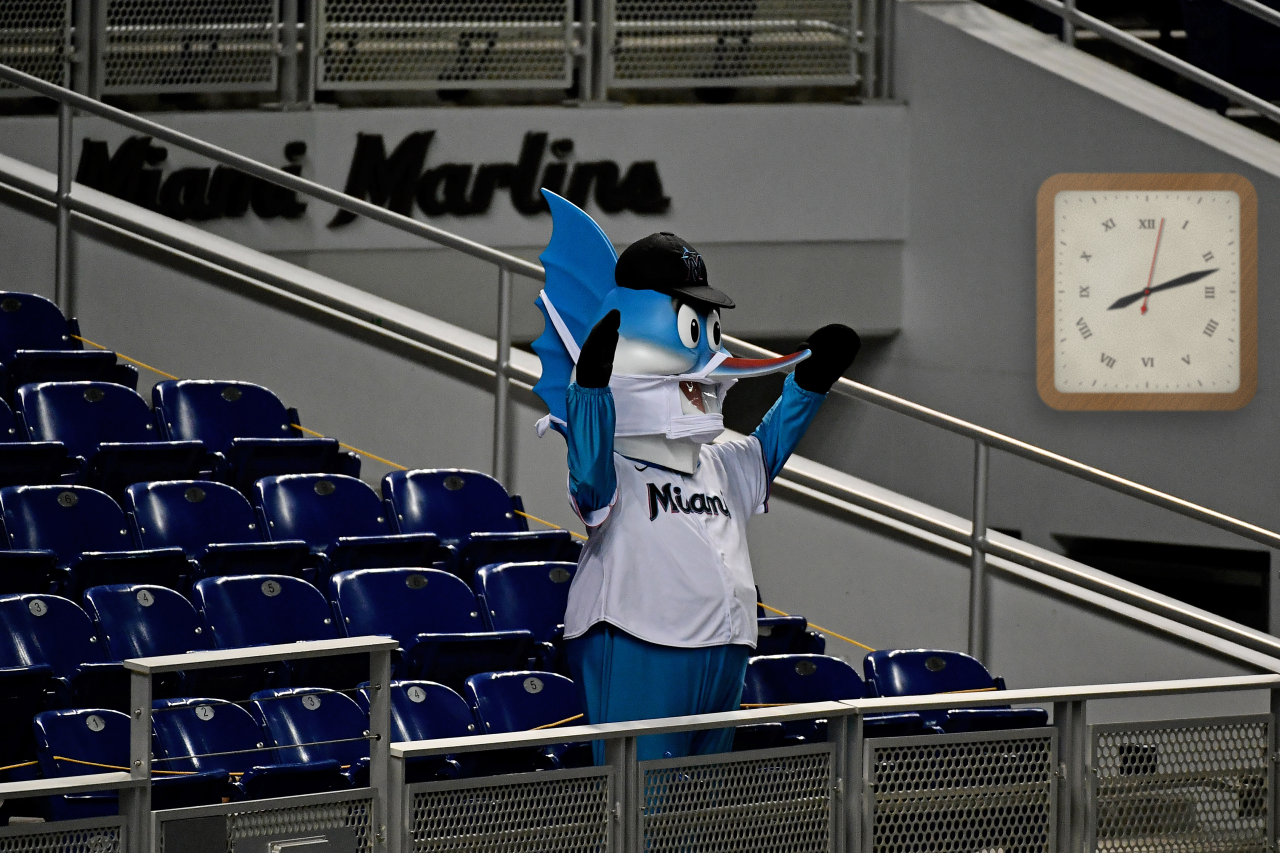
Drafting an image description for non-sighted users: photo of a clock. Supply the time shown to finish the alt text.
8:12:02
